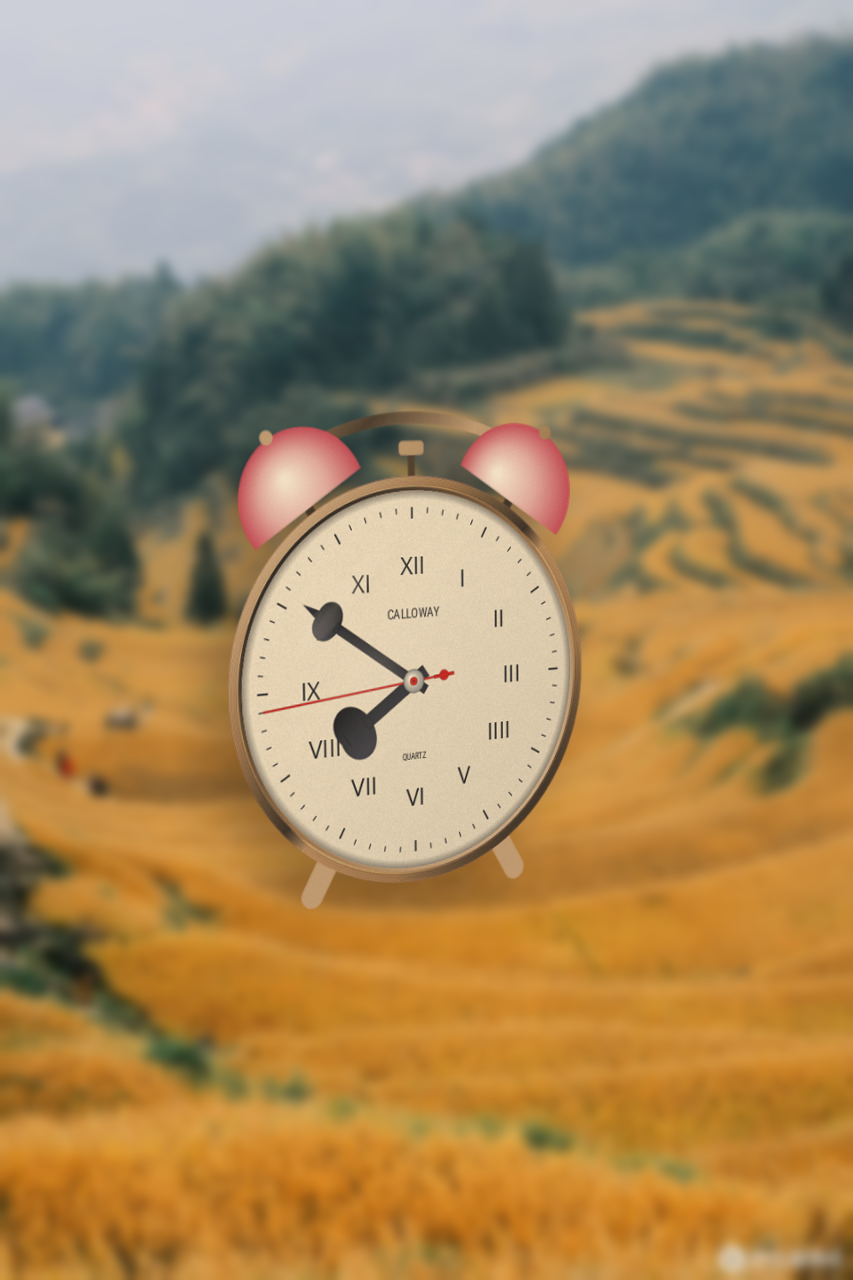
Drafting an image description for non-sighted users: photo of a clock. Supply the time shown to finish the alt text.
7:50:44
